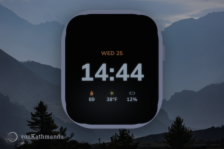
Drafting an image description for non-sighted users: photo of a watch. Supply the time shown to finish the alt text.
14:44
